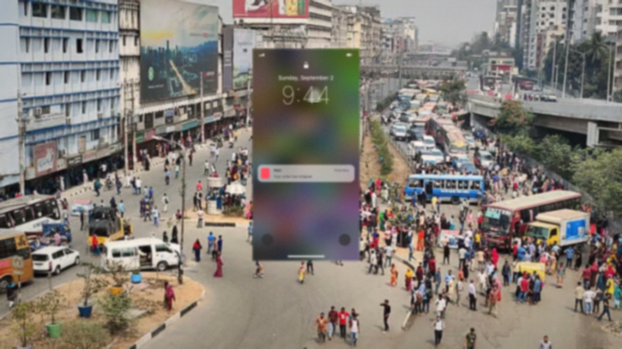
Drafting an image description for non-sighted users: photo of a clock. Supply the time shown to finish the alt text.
9:44
